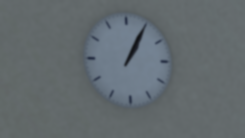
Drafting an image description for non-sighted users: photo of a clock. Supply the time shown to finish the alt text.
1:05
